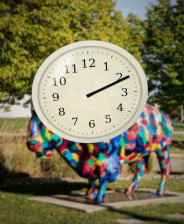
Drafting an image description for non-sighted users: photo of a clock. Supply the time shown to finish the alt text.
2:11
